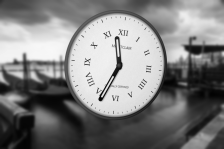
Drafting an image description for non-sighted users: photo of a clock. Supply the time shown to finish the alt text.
11:34
